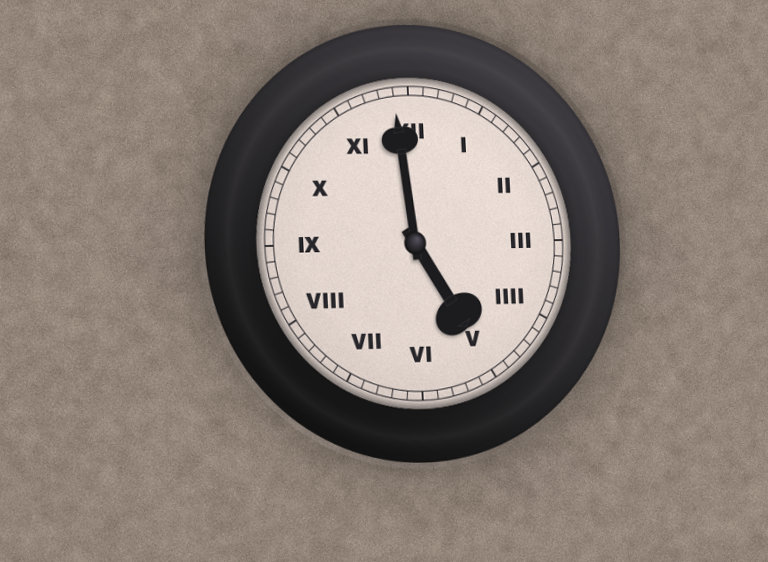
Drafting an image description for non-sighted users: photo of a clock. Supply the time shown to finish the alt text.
4:59
